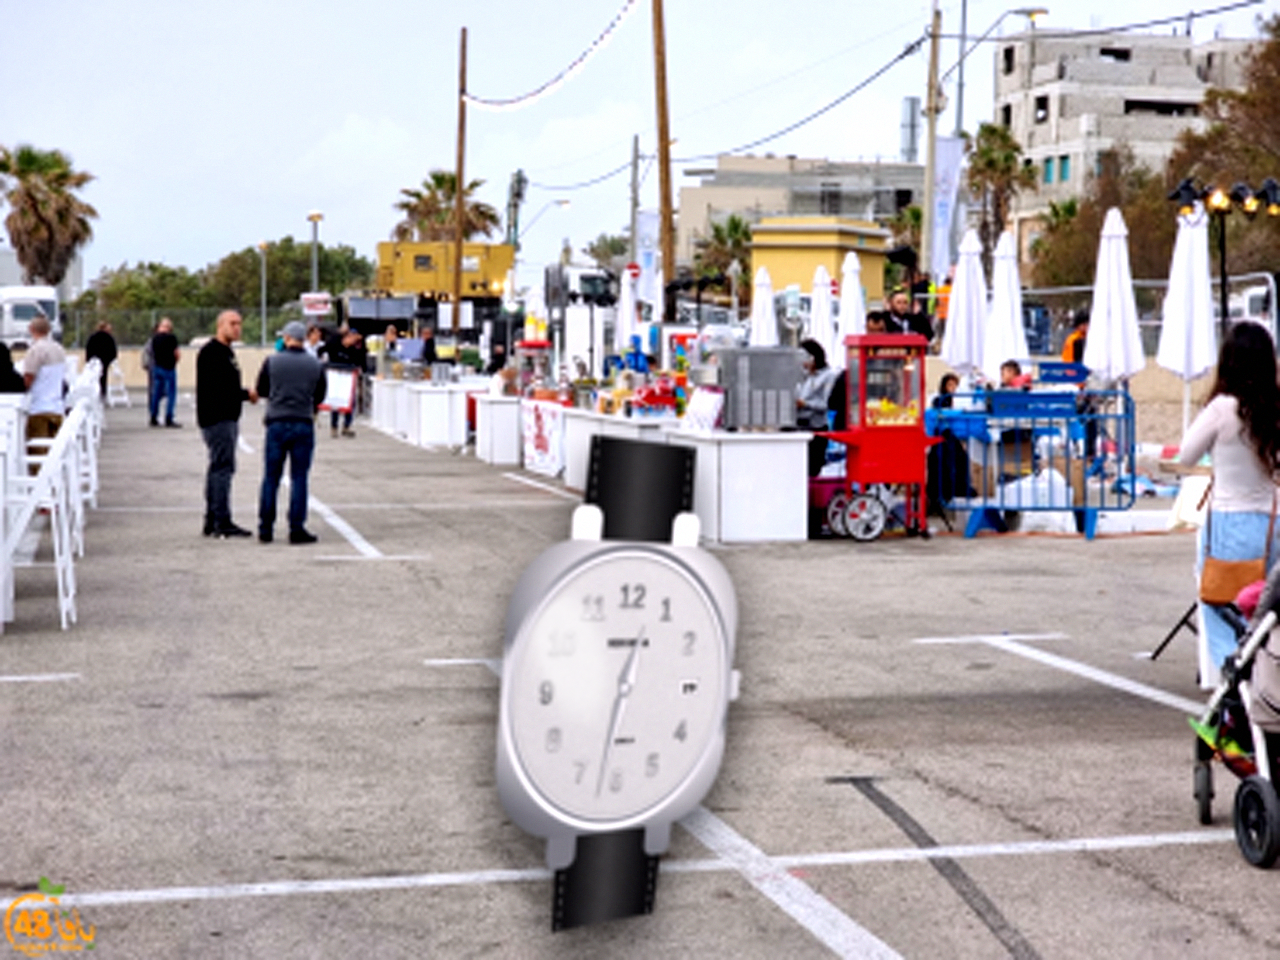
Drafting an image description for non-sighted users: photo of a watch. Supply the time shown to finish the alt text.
12:32
